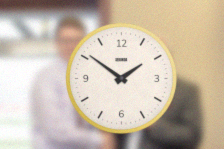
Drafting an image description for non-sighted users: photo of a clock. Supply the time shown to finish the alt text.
1:51
